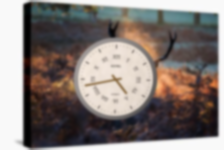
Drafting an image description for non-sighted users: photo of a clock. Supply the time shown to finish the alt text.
4:43
